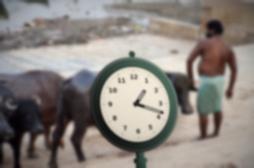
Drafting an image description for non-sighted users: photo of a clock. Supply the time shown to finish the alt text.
1:18
